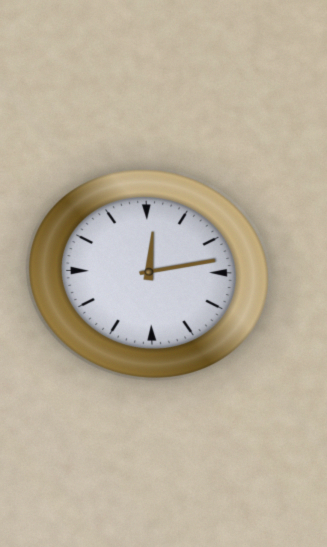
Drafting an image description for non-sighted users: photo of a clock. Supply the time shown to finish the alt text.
12:13
